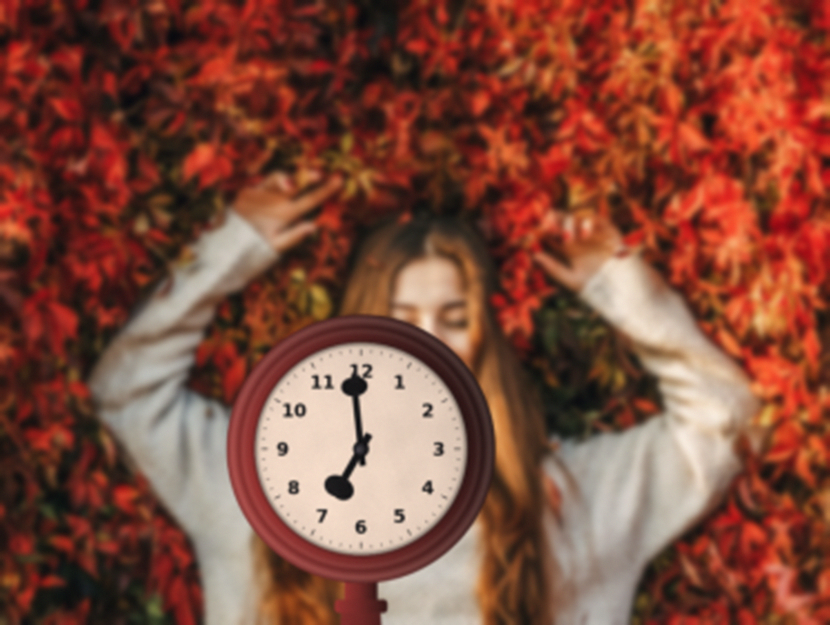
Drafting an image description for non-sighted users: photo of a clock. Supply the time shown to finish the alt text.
6:59
